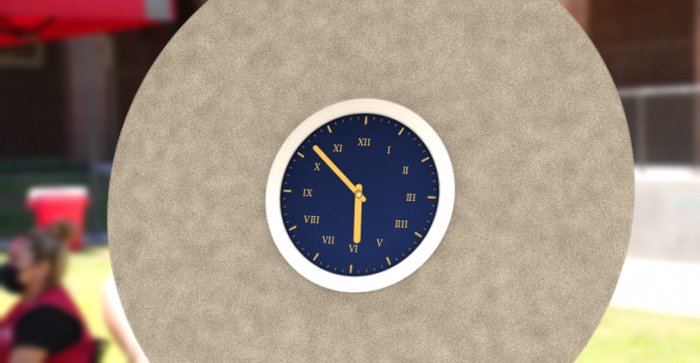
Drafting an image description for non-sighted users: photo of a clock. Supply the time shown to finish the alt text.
5:52
